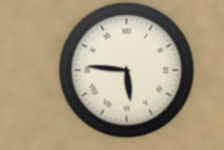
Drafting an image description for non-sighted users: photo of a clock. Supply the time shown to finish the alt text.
5:46
